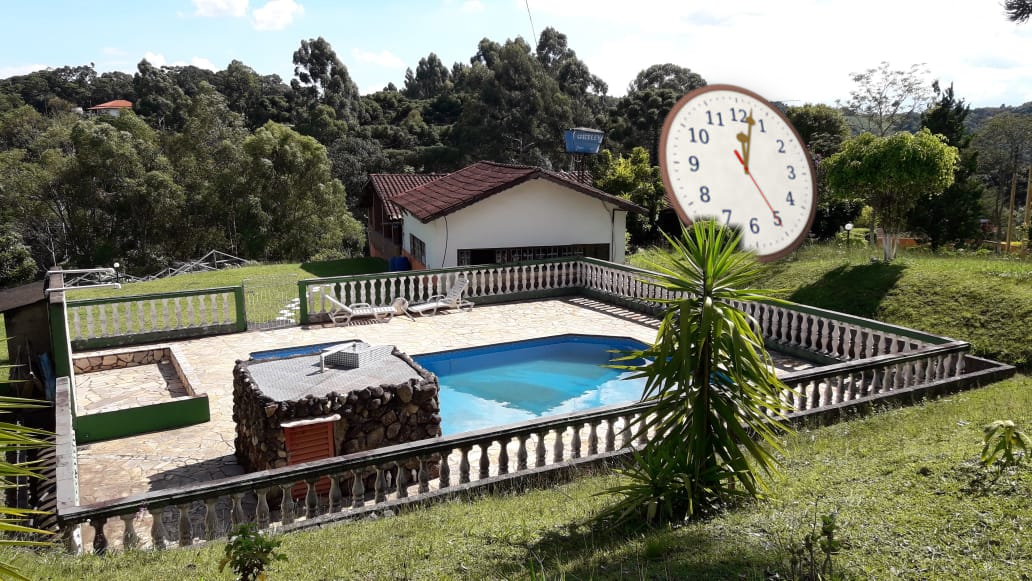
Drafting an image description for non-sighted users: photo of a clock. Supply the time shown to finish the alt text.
12:02:25
